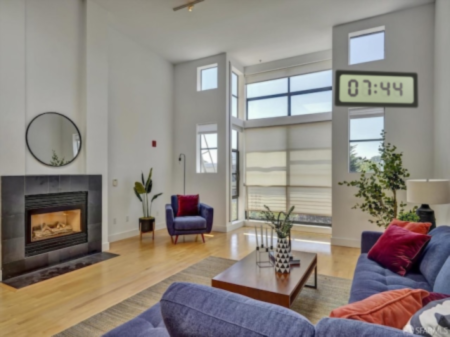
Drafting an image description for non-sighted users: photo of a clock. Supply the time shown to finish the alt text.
7:44
